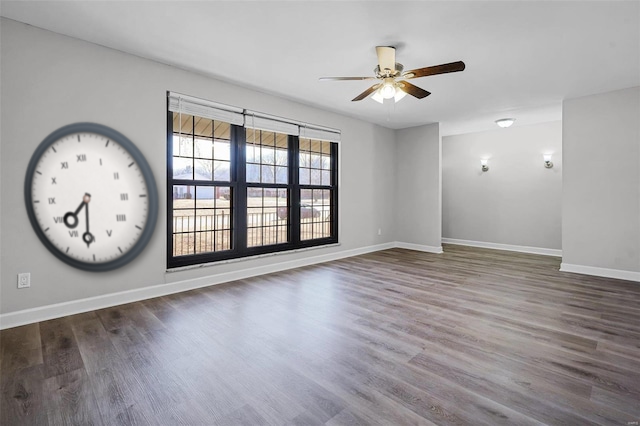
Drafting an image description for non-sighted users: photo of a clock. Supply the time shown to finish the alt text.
7:31
